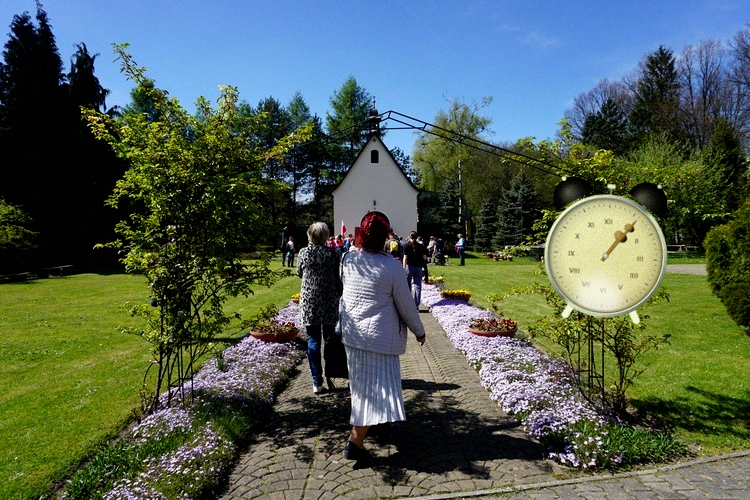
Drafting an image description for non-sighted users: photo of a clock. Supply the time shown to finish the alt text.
1:06
